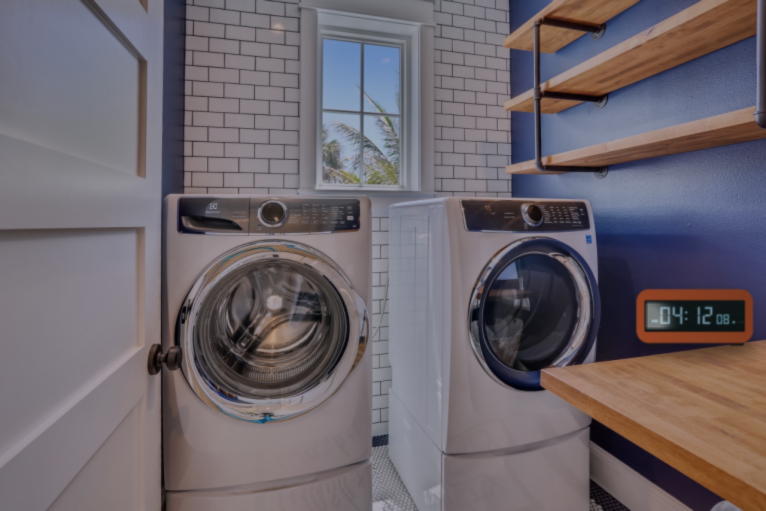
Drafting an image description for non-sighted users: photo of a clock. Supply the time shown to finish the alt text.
4:12
